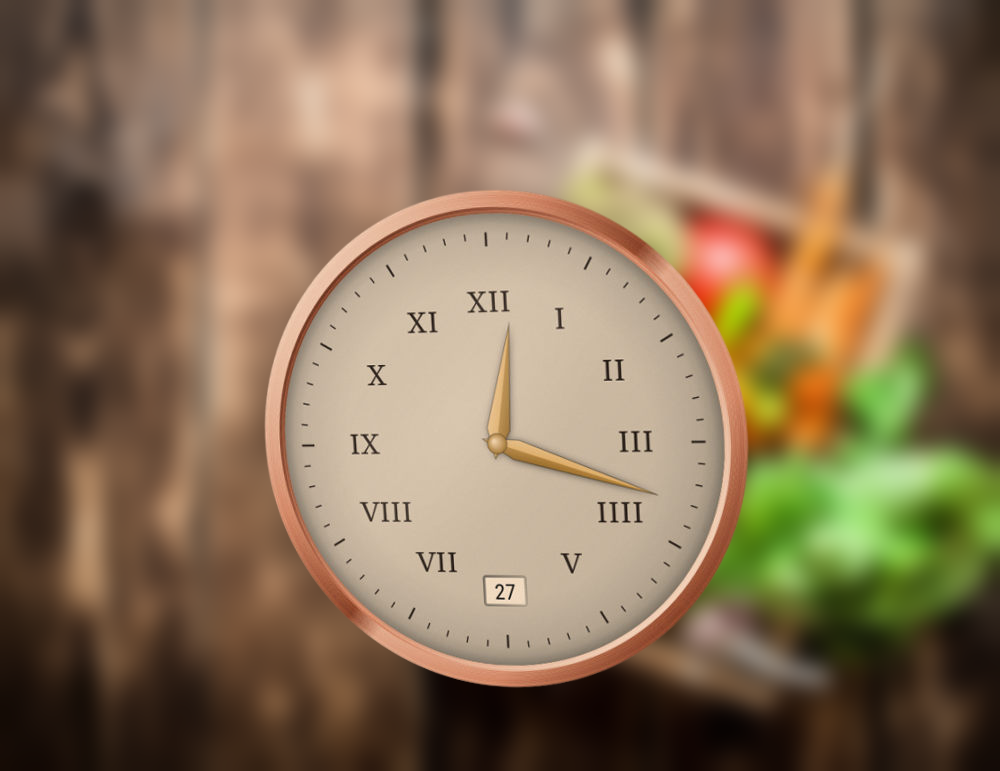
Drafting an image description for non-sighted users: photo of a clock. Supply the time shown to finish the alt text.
12:18
